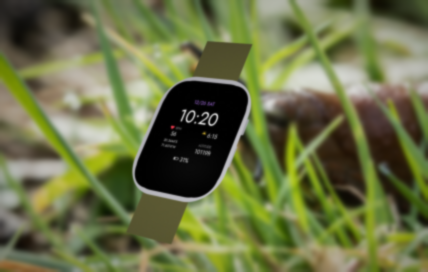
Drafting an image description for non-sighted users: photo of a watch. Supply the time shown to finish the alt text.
10:20
